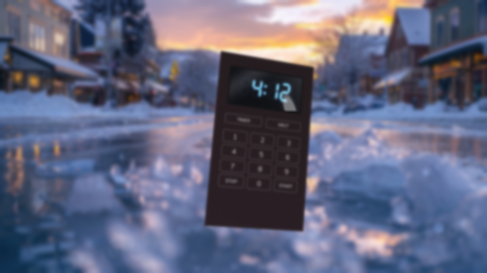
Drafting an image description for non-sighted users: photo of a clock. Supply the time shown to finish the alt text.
4:12
